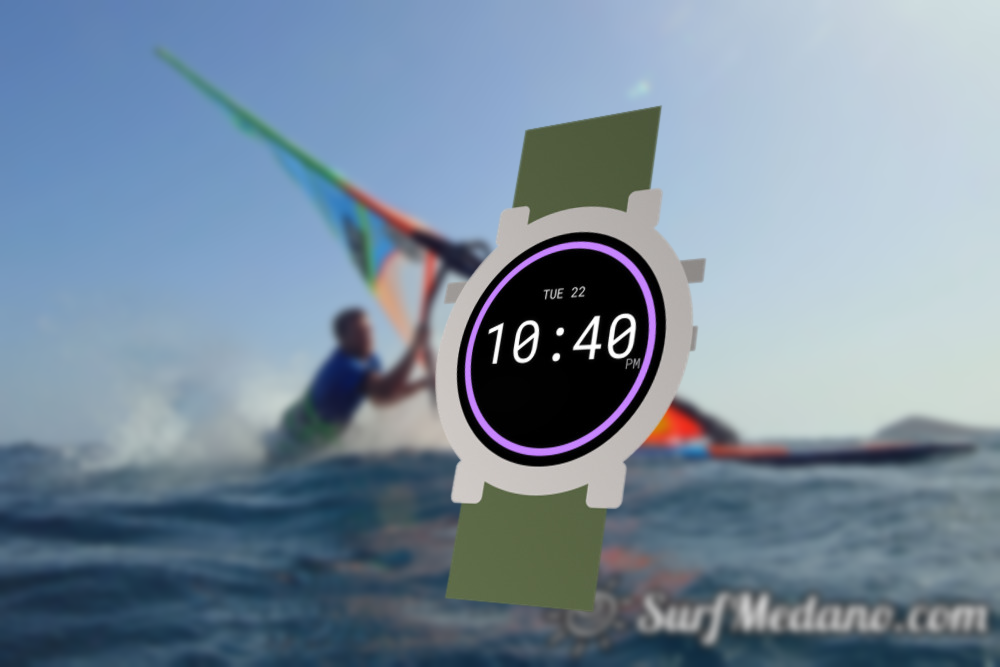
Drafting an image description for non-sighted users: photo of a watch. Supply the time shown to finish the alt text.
10:40
